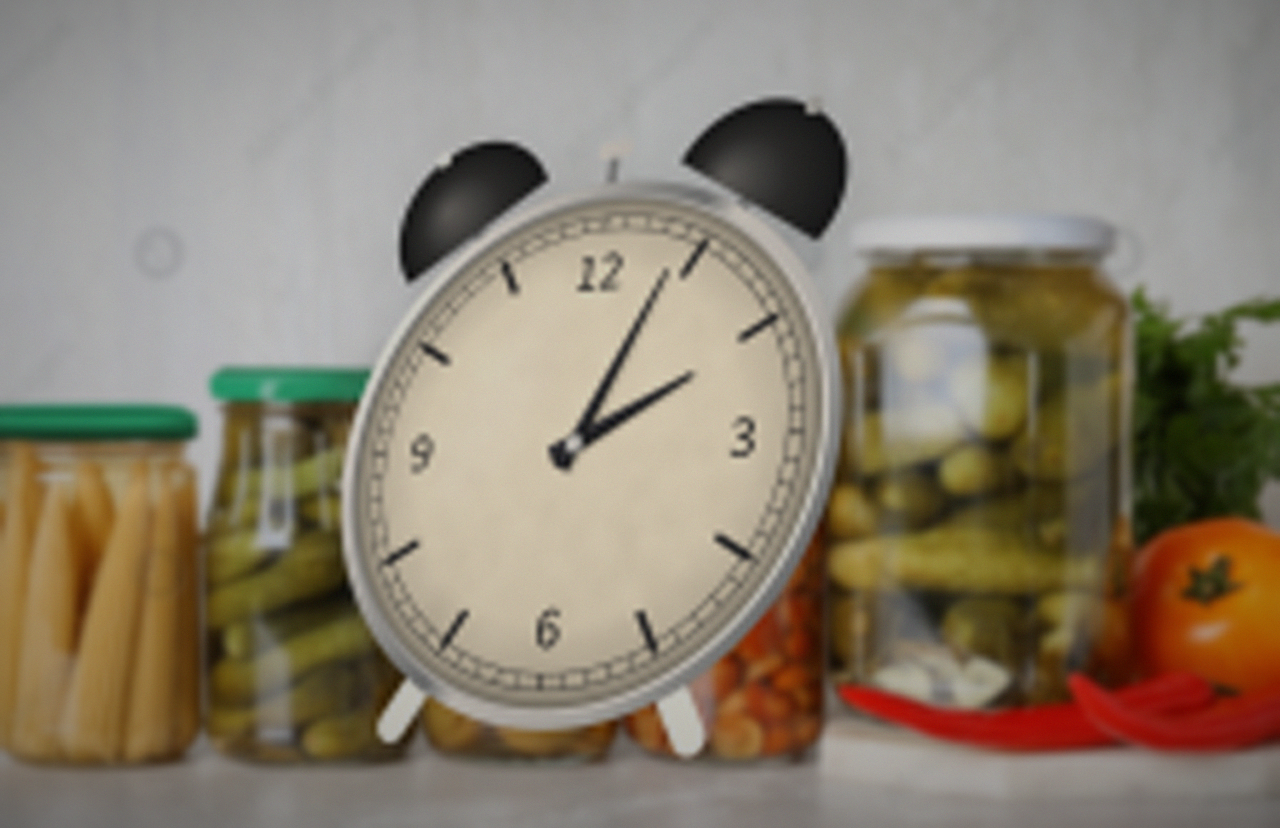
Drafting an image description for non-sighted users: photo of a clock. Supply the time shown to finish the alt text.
2:04
